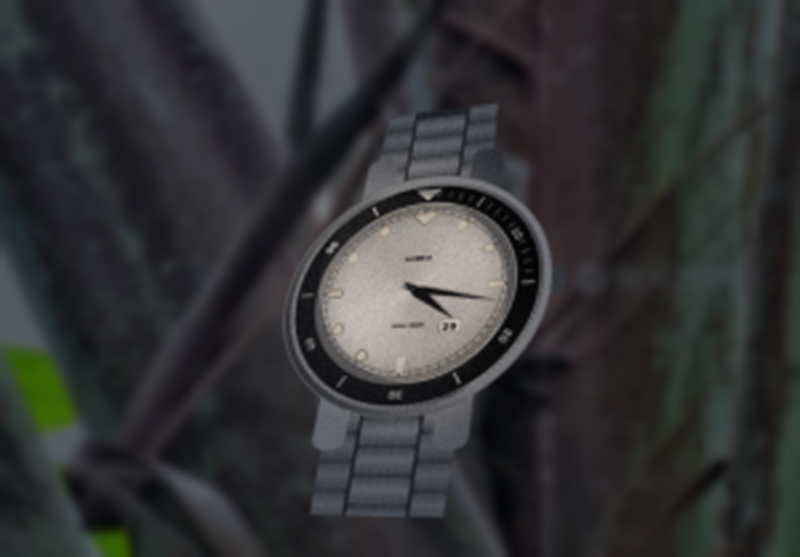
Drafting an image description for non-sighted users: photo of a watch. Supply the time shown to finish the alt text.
4:17
